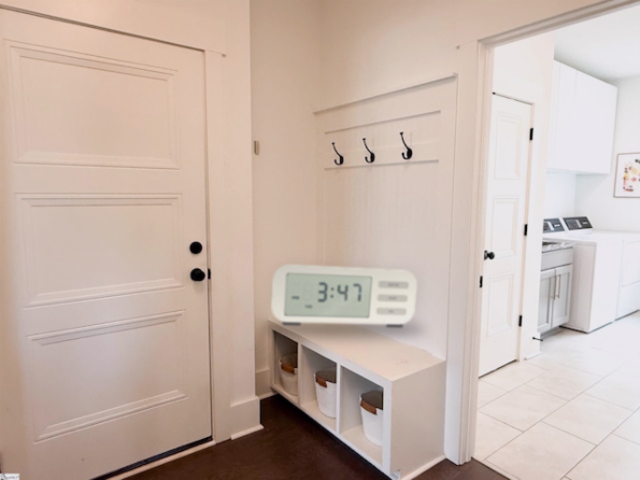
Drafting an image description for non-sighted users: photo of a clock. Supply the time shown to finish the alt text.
3:47
